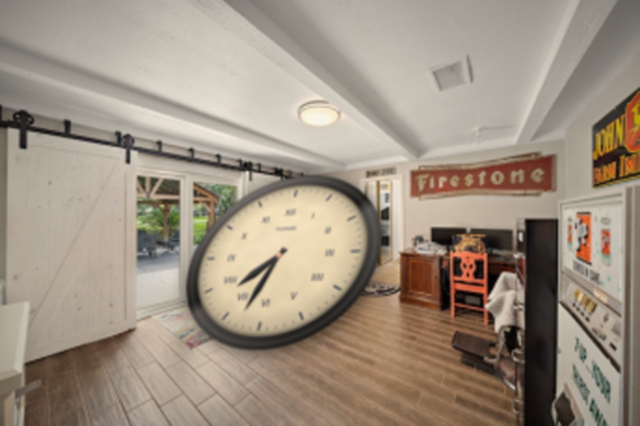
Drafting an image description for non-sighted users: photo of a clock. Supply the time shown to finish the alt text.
7:33
